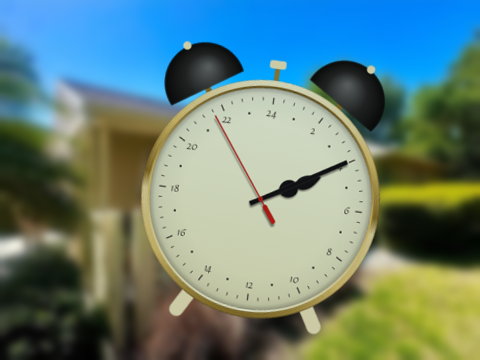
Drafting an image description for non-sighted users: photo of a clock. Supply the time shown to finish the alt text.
4:09:54
